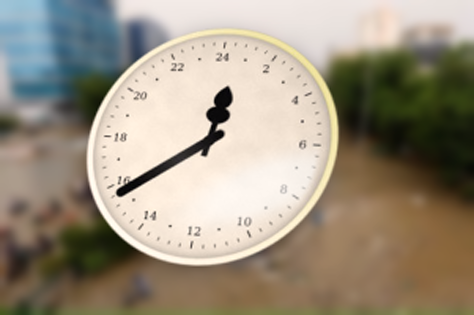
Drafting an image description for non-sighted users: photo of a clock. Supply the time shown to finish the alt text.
0:39
